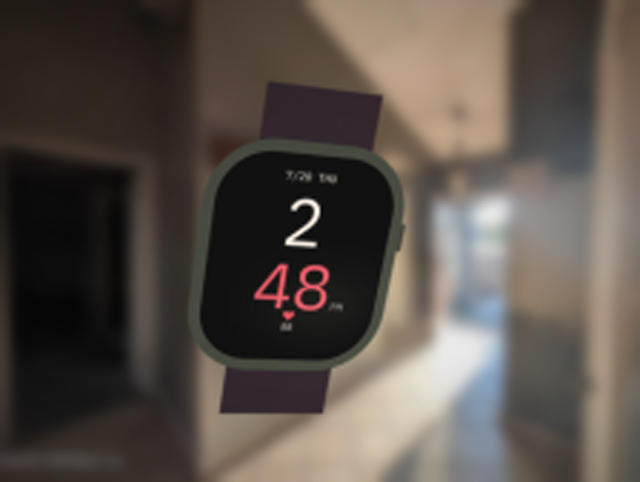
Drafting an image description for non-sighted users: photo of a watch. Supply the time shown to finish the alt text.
2:48
